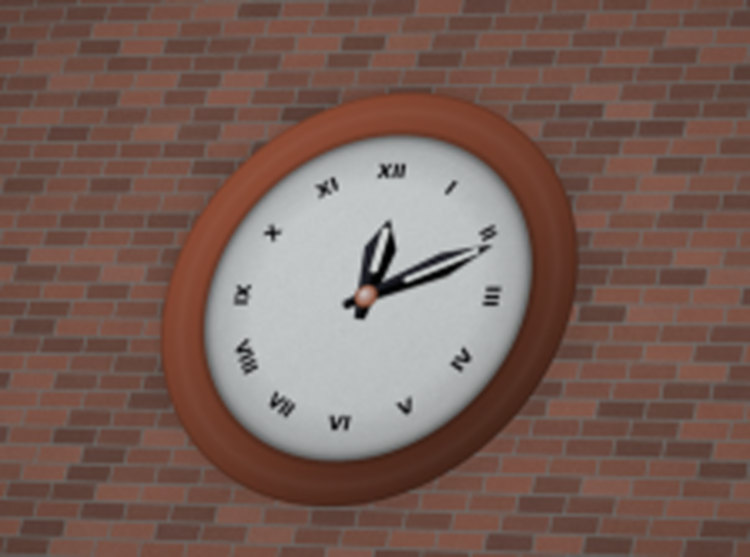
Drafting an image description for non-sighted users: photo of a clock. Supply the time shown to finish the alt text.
12:11
